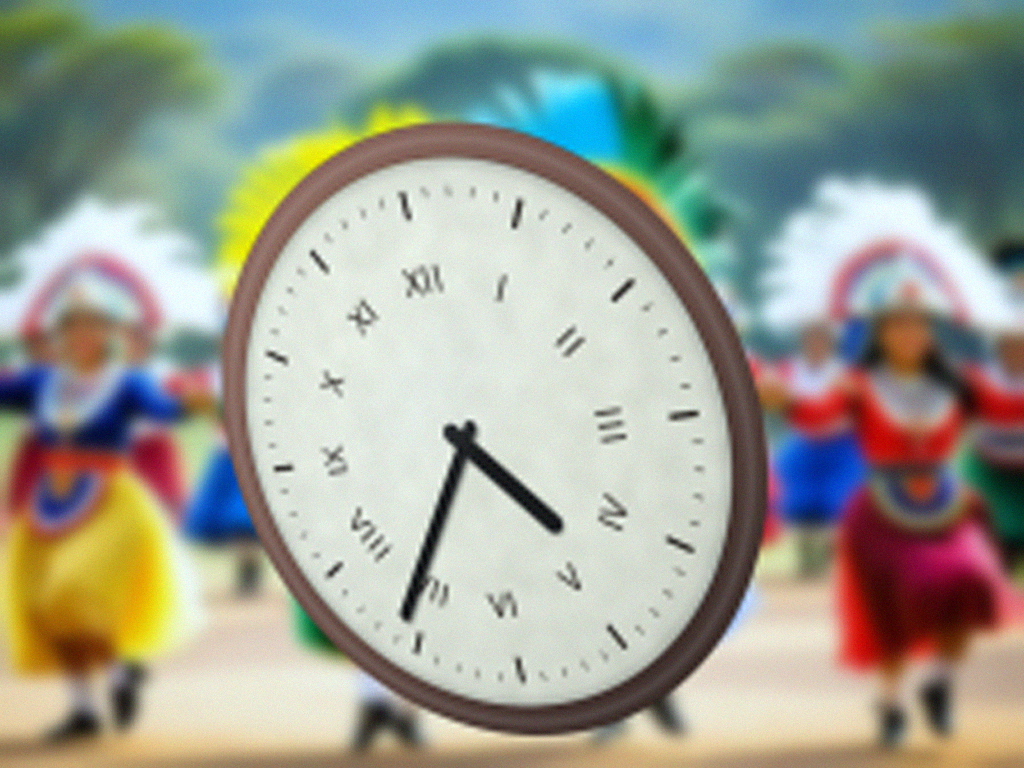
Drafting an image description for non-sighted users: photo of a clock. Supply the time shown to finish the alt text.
4:36
